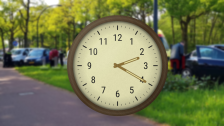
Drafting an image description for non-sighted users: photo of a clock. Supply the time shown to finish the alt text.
2:20
